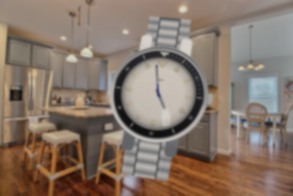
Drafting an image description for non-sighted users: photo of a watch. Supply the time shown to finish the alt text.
4:58
